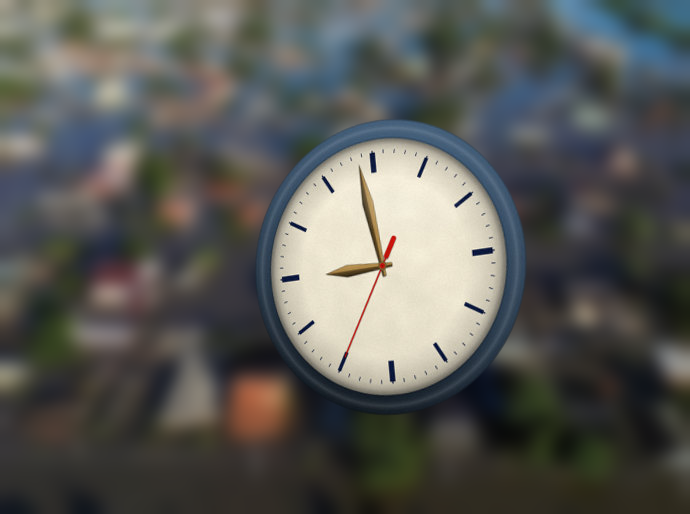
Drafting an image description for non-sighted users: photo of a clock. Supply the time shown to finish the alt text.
8:58:35
